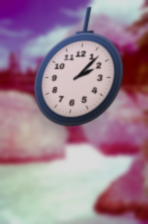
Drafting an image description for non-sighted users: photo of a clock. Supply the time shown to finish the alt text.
2:07
